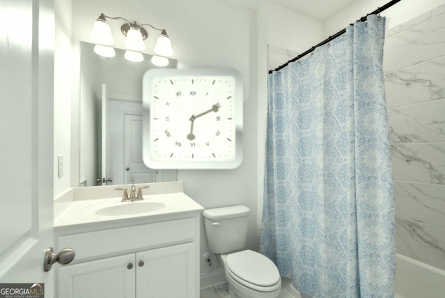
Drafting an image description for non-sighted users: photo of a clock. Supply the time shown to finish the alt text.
6:11
